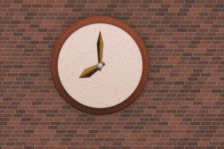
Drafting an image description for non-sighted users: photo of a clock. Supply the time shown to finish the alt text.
8:00
